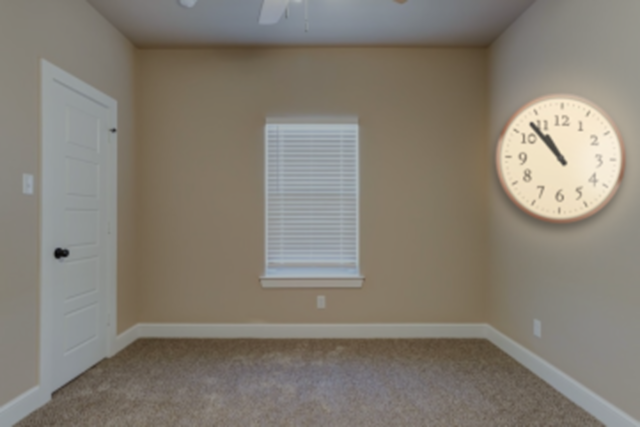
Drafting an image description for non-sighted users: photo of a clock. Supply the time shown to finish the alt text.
10:53
